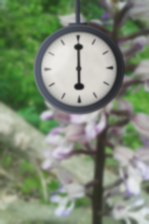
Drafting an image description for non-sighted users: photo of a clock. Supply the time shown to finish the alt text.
6:00
